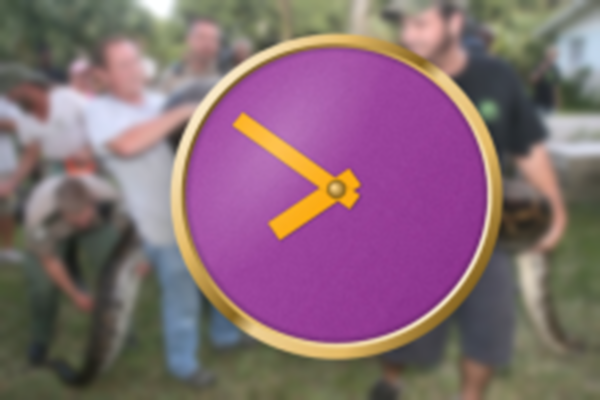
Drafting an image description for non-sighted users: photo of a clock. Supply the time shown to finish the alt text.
7:51
